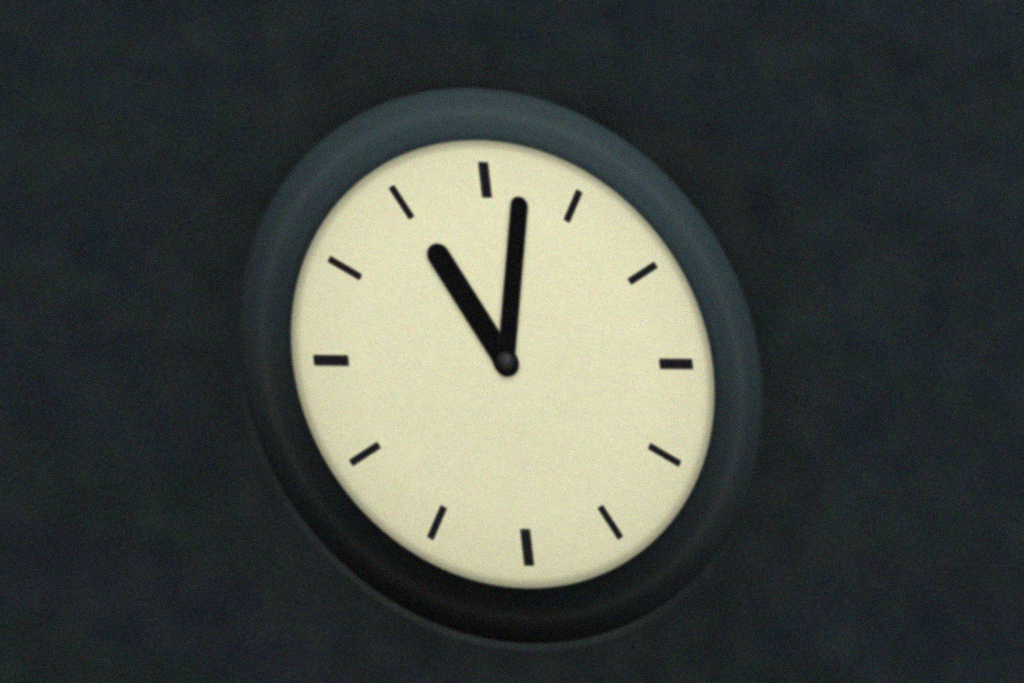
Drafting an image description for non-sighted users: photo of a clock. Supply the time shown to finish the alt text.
11:02
